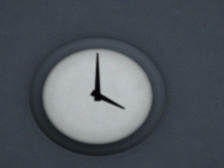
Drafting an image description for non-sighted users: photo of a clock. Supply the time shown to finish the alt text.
4:00
